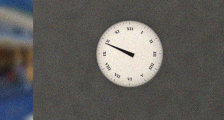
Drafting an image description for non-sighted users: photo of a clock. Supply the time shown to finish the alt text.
9:49
